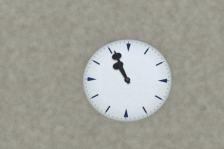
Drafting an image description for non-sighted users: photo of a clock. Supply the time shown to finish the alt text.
10:56
